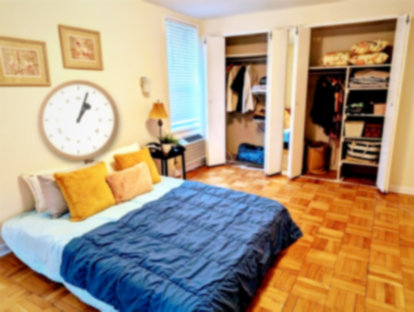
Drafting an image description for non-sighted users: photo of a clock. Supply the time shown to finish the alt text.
1:03
